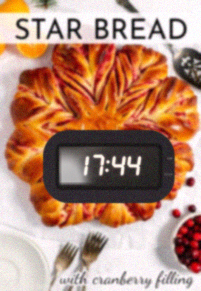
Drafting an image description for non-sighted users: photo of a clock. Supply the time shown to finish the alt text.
17:44
